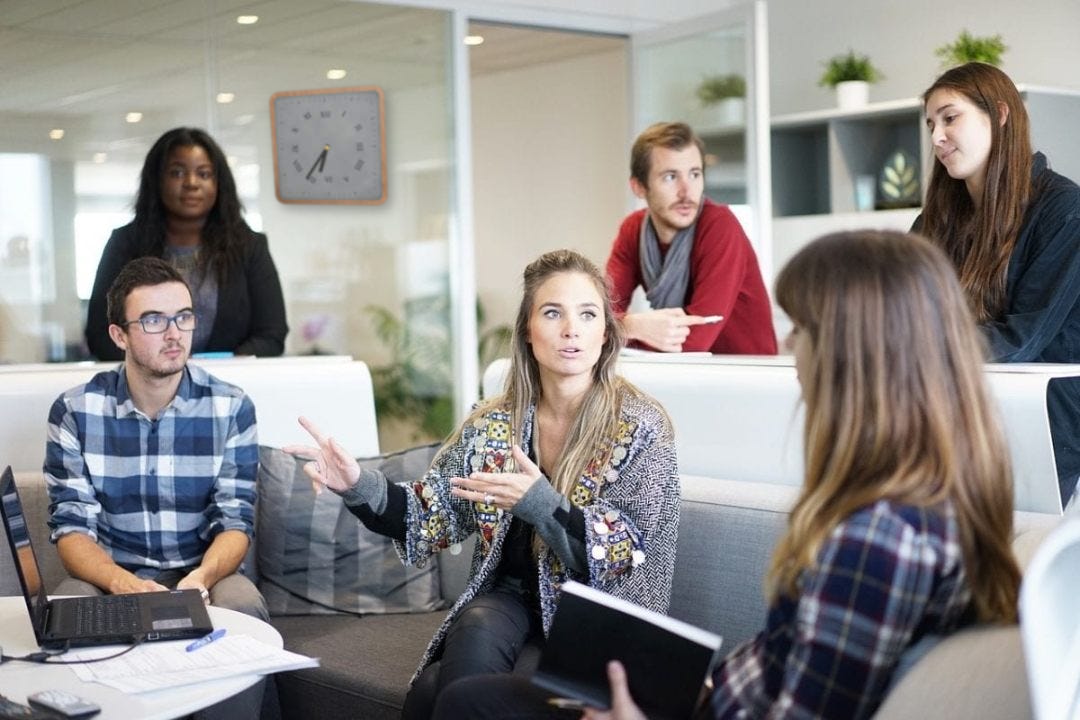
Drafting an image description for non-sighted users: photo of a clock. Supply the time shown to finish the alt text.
6:36
